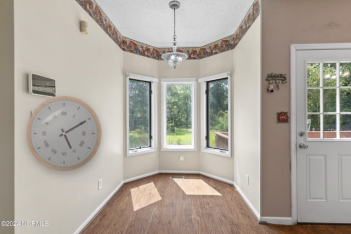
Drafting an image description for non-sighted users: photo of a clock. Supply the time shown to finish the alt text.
5:10
